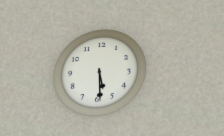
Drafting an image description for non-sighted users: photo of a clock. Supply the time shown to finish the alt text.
5:29
